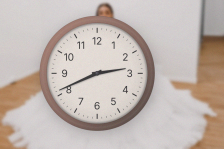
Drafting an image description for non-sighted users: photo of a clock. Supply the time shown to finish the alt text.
2:41
